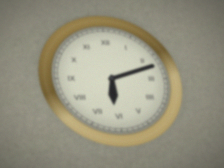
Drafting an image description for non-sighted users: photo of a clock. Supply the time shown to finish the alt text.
6:12
